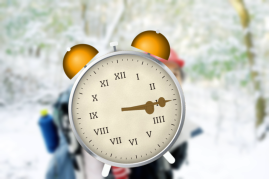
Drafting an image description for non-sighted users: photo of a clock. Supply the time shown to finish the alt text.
3:15
